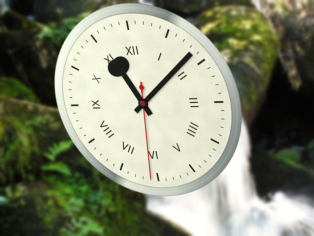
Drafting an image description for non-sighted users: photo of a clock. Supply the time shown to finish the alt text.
11:08:31
